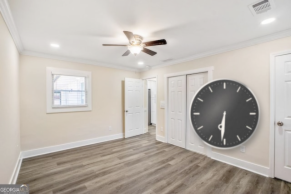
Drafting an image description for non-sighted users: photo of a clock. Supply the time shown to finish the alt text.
6:31
